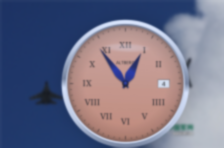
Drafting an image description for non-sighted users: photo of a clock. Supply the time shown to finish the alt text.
12:54
